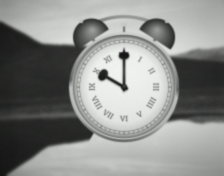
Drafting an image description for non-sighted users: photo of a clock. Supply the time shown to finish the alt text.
10:00
